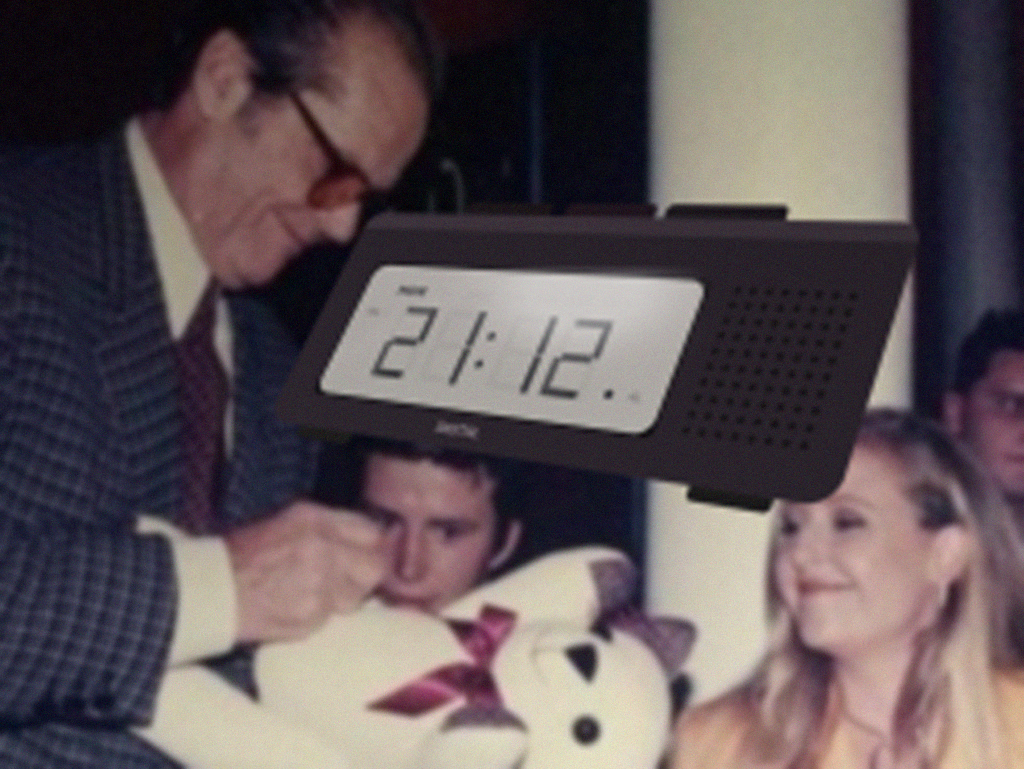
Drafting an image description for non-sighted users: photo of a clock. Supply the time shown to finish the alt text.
21:12
